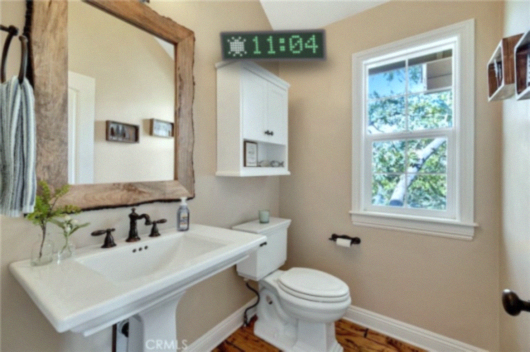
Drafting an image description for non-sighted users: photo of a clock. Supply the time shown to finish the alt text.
11:04
